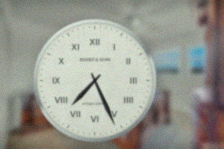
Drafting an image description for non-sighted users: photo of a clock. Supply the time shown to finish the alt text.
7:26
